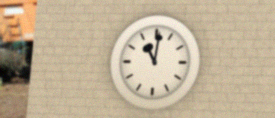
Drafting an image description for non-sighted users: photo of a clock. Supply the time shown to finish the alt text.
11:01
